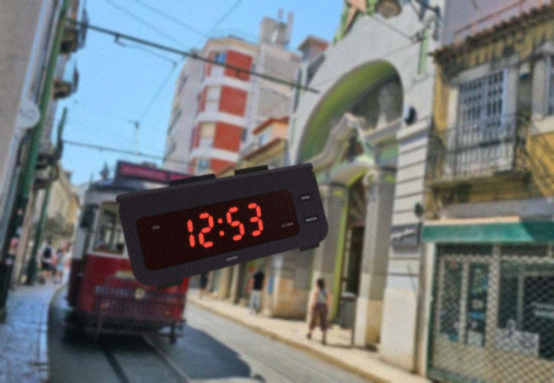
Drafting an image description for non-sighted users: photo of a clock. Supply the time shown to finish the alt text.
12:53
